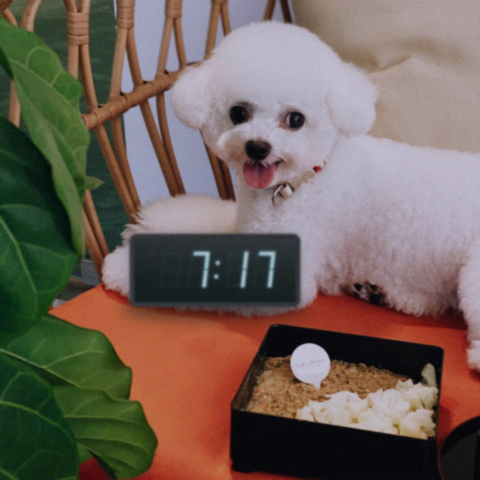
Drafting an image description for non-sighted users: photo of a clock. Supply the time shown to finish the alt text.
7:17
